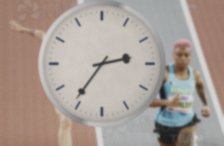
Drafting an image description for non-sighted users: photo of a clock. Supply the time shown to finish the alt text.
2:36
